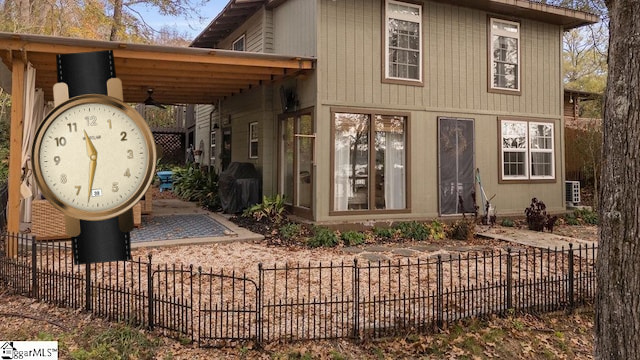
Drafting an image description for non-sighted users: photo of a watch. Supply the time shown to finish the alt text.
11:32
